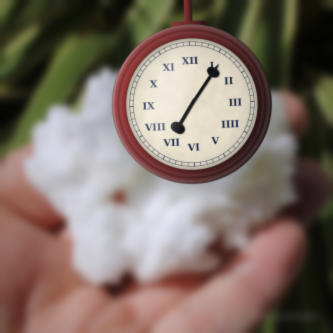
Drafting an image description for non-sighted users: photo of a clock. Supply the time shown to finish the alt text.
7:06
